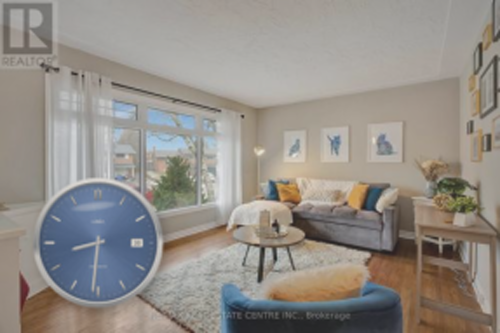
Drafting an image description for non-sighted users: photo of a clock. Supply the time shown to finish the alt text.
8:31
